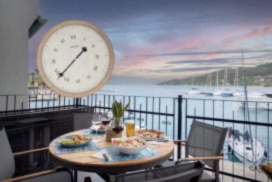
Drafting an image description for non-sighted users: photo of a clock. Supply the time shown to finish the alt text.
1:38
